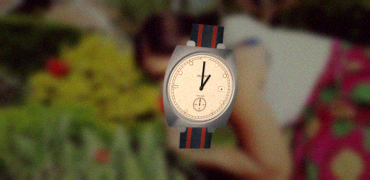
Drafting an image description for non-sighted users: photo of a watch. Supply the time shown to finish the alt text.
1:00
